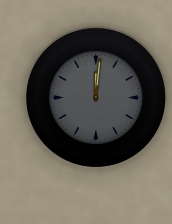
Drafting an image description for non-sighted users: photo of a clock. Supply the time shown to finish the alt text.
12:01
